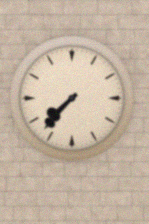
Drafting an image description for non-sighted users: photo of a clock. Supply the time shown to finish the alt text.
7:37
